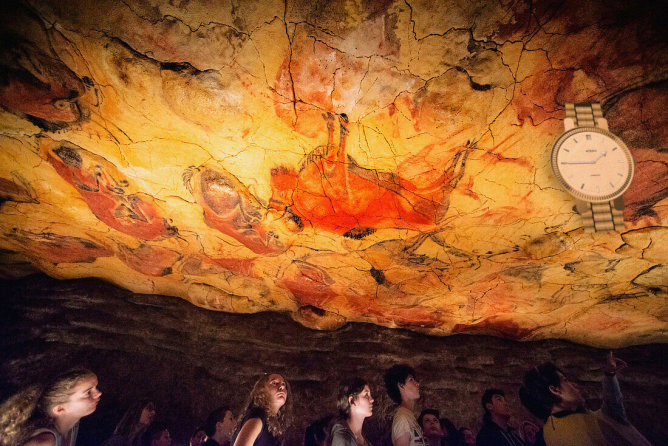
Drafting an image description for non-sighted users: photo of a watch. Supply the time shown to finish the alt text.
1:45
